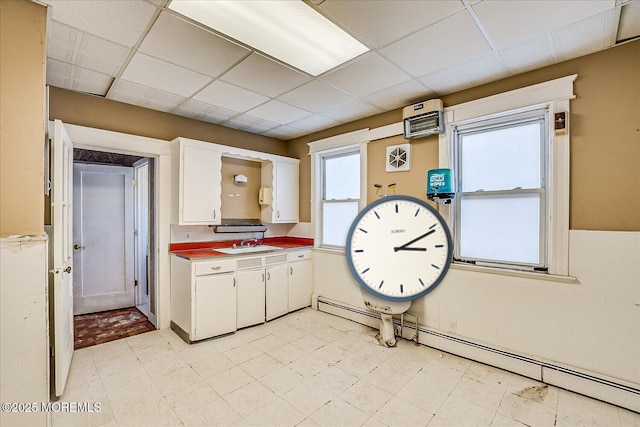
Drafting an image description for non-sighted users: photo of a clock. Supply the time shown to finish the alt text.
3:11
